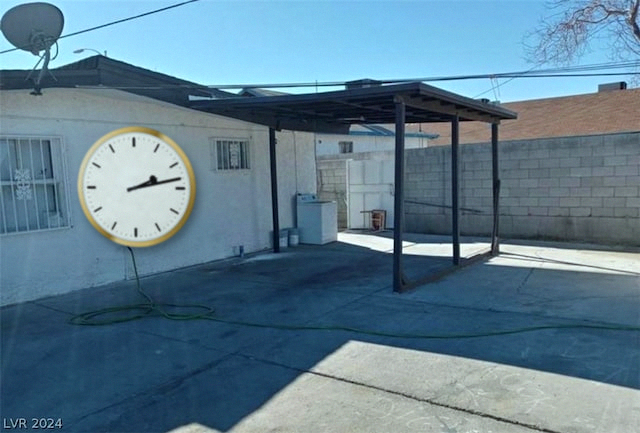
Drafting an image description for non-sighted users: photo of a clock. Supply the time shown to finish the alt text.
2:13
